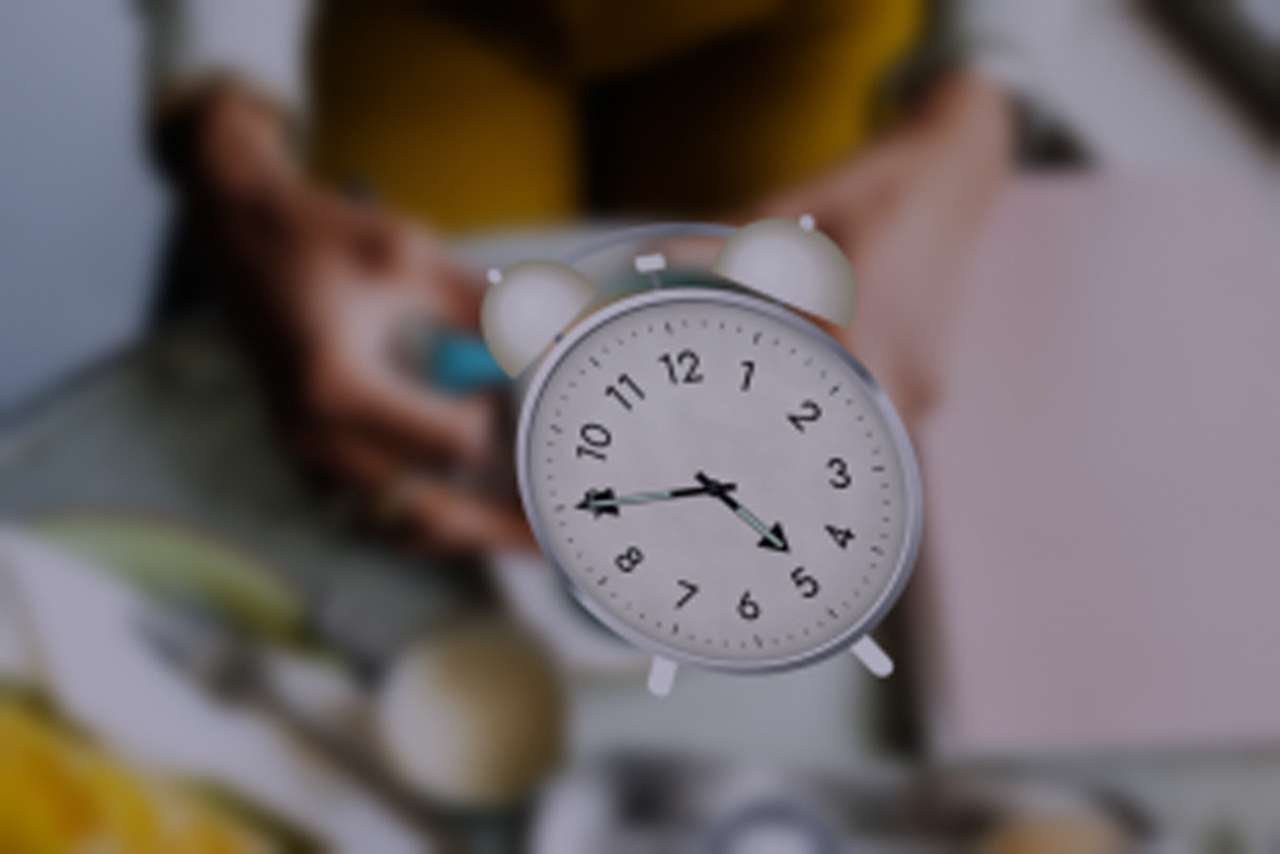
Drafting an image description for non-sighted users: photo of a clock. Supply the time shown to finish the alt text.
4:45
